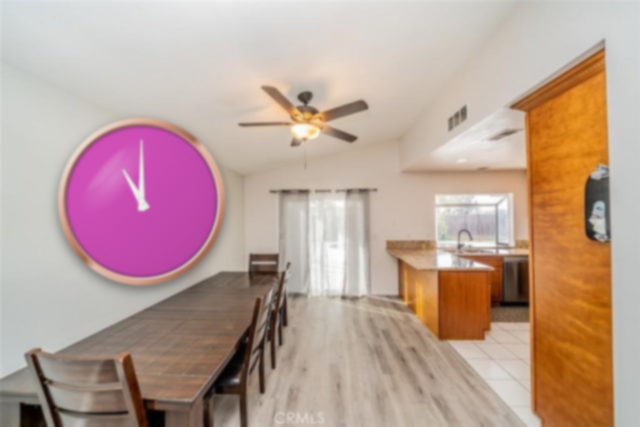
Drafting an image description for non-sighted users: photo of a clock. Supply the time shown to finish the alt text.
11:00
